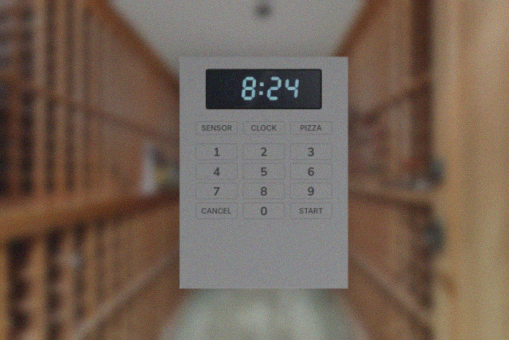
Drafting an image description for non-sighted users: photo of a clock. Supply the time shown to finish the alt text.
8:24
